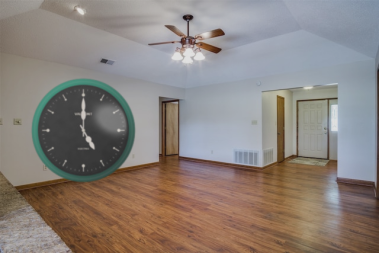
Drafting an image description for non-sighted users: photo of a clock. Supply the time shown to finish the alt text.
5:00
